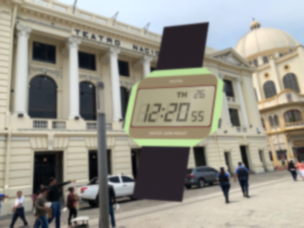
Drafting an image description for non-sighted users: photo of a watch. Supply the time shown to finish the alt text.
12:20
